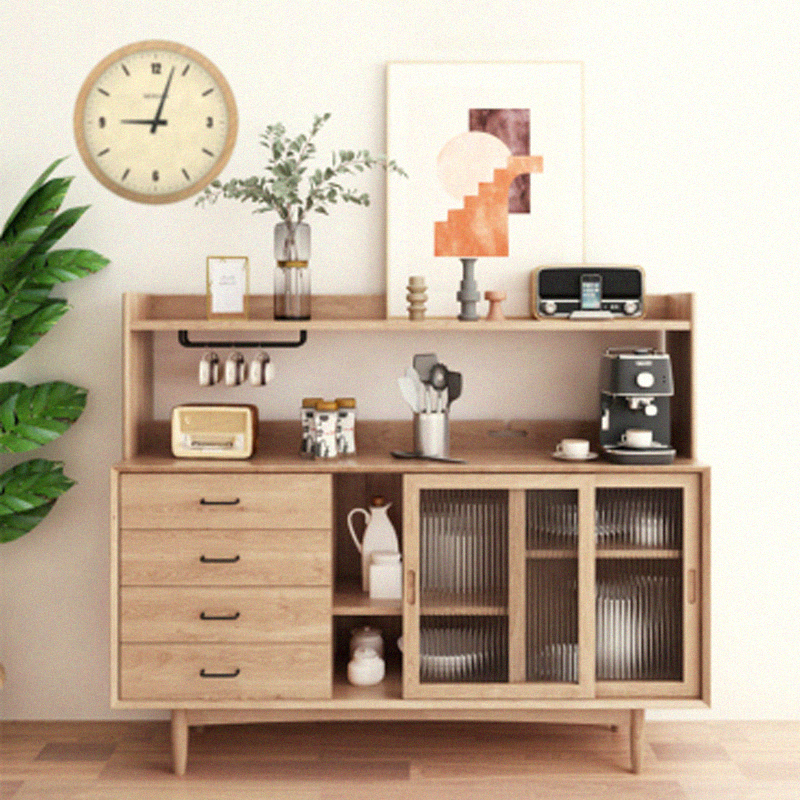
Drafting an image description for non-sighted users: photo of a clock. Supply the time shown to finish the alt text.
9:03
